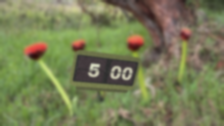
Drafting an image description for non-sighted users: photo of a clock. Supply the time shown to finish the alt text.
5:00
